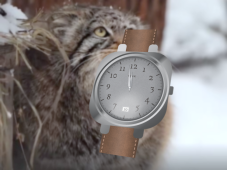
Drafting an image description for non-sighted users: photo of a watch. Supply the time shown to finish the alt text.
11:58
